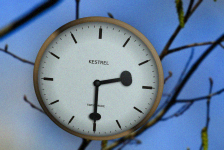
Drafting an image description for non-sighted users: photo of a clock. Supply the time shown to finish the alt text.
2:30
